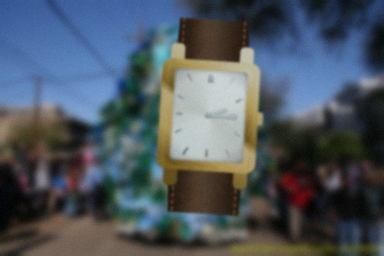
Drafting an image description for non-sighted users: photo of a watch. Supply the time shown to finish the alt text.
2:15
